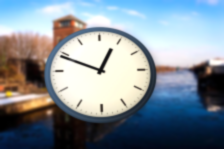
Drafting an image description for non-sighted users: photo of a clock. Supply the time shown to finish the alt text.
12:49
